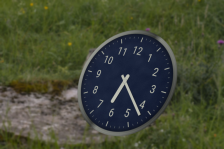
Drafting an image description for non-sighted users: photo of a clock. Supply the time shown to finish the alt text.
6:22
